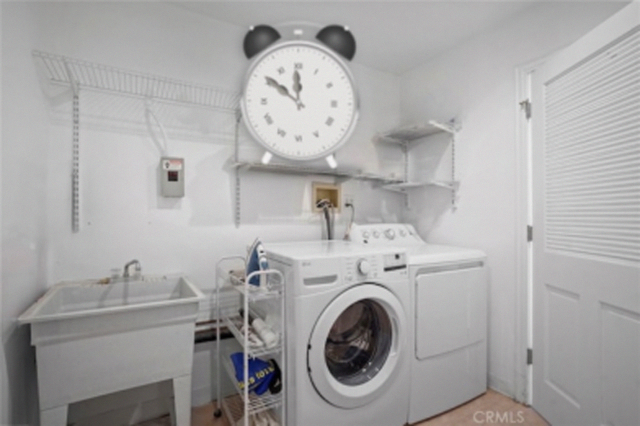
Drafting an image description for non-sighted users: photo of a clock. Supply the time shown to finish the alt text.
11:51
